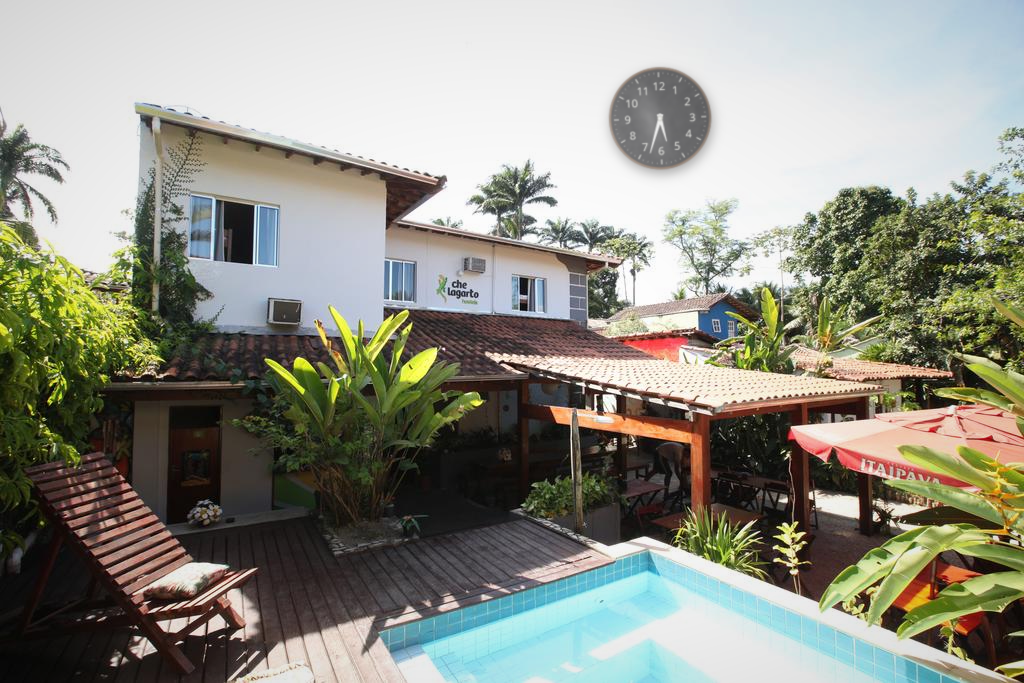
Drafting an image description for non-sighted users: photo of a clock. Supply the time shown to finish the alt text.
5:33
